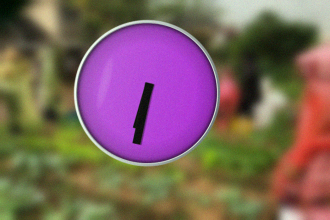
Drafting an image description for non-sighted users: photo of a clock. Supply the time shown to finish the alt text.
6:32
